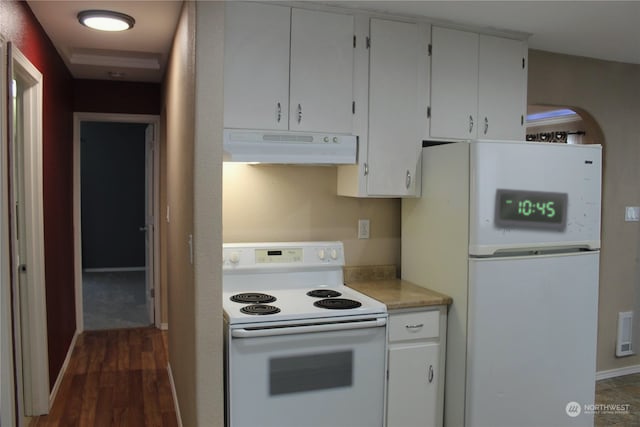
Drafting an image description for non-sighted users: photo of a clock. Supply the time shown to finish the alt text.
10:45
